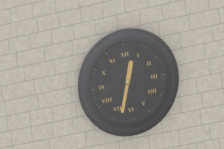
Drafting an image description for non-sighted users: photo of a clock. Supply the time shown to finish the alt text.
12:33
